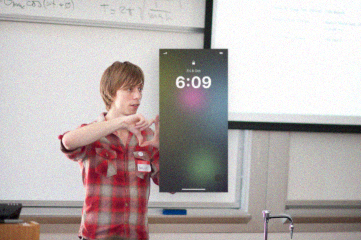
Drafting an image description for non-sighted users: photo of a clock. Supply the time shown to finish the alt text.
6:09
